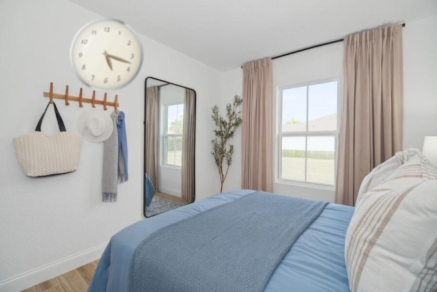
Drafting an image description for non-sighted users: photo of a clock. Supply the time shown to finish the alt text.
5:18
